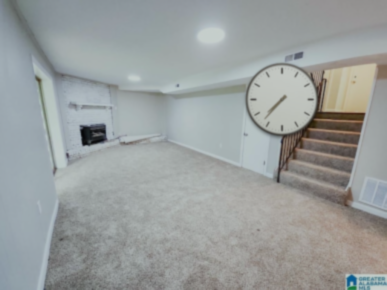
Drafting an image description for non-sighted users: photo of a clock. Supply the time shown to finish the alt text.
7:37
